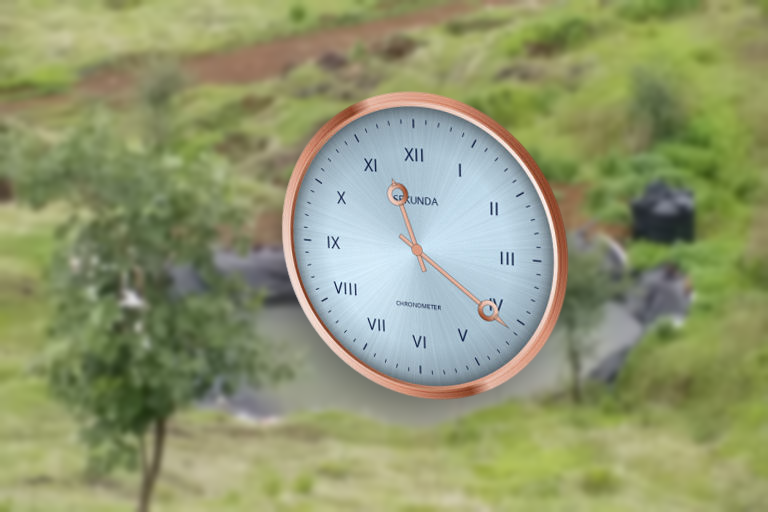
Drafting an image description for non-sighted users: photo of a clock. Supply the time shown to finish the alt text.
11:21
